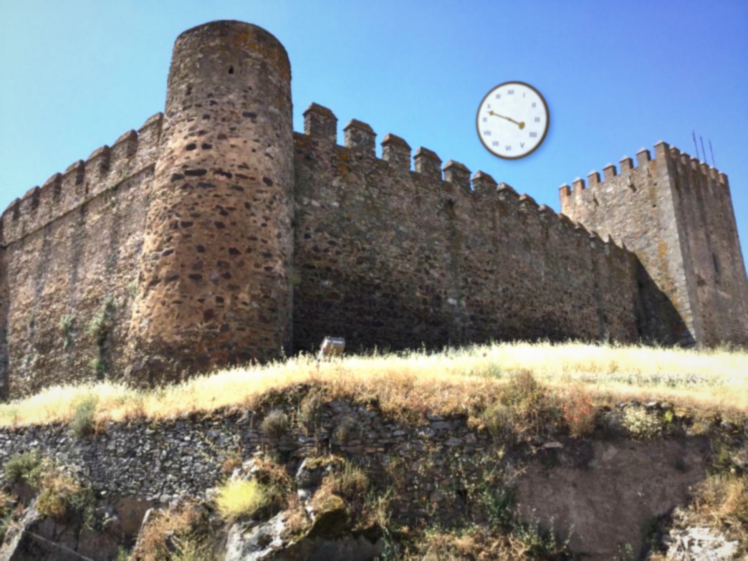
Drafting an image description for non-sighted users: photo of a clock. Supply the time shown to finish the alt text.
3:48
